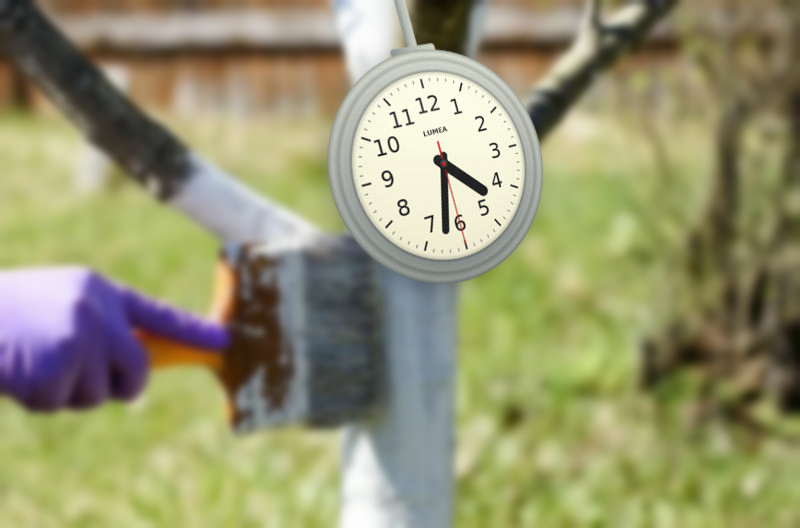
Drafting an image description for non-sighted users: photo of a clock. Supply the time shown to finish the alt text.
4:32:30
